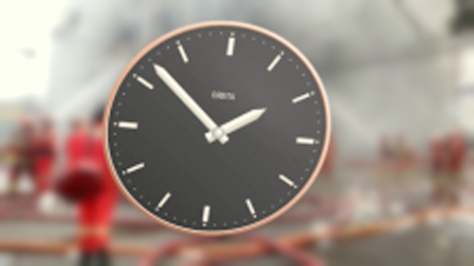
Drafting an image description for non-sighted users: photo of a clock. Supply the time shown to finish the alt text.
1:52
